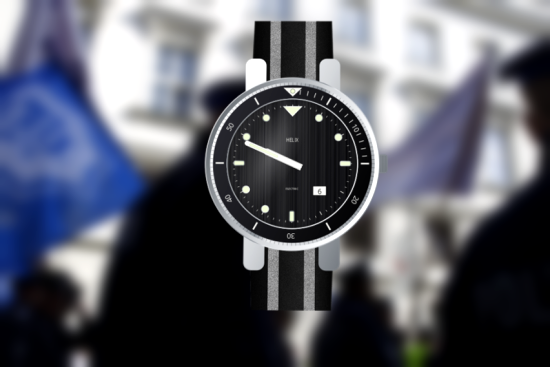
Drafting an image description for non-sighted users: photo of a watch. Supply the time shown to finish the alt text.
9:49
